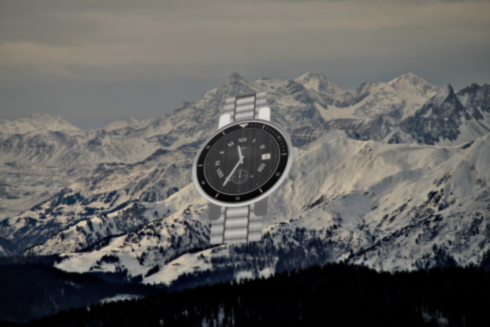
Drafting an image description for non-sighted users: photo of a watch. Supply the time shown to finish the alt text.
11:35
